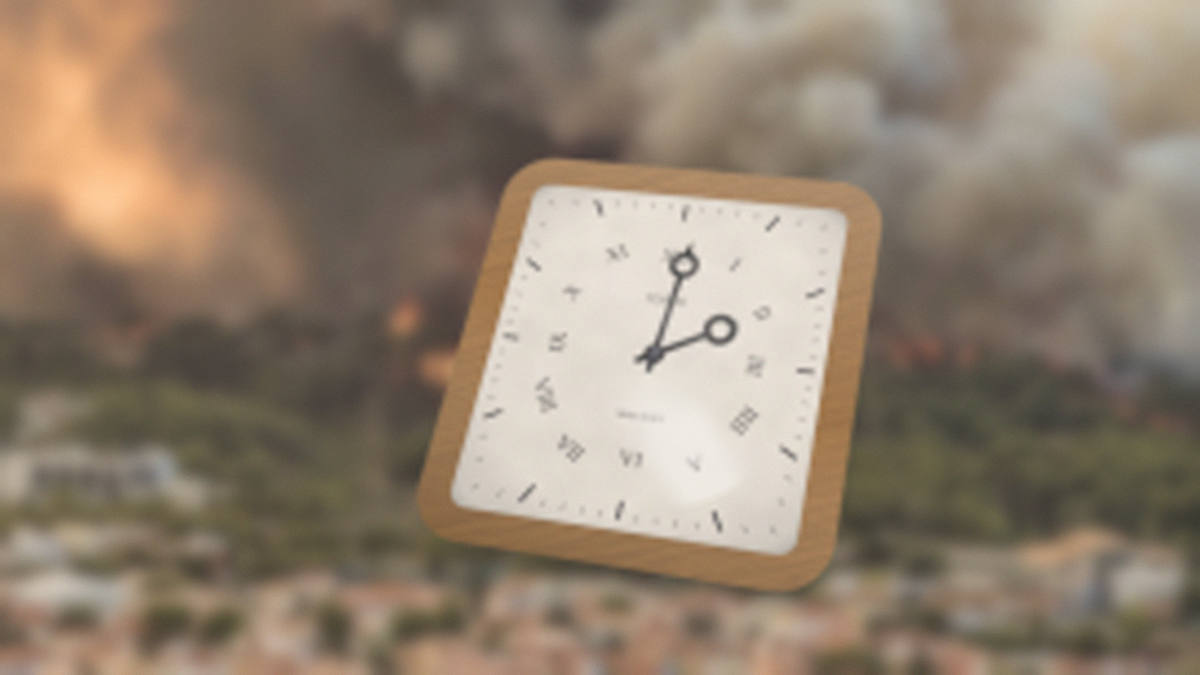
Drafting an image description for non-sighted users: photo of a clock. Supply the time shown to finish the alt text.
2:01
